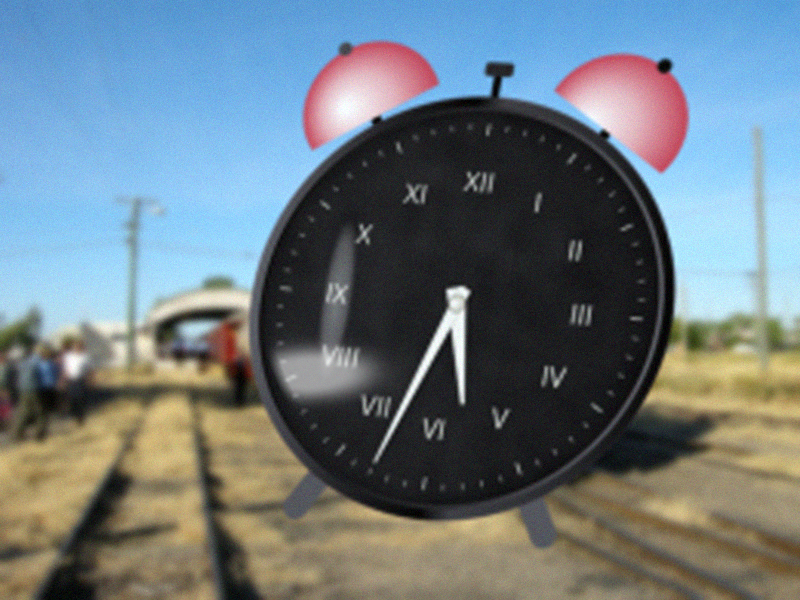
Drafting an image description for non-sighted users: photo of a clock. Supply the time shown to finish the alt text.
5:33
